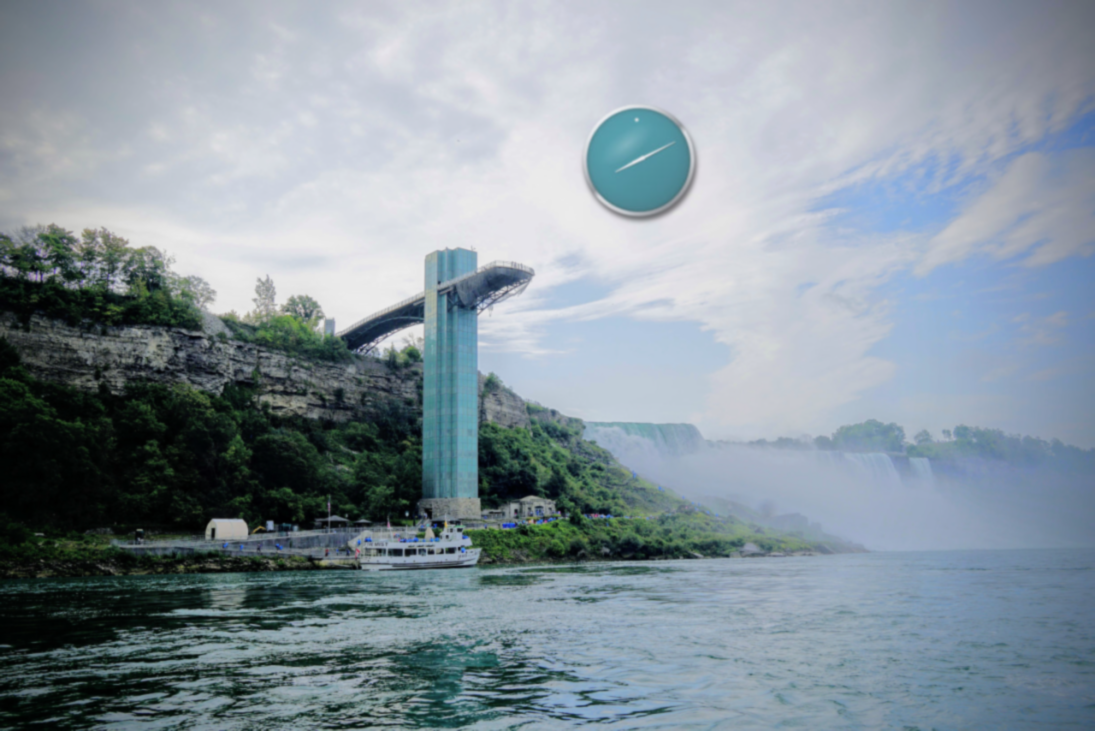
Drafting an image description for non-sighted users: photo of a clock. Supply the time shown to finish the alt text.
8:11
